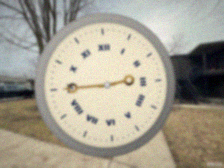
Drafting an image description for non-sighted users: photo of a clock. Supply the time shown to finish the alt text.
2:45
